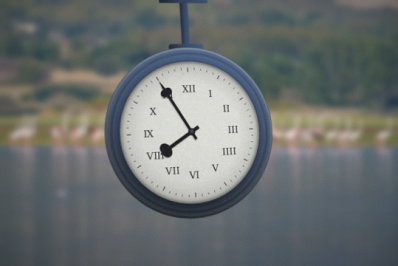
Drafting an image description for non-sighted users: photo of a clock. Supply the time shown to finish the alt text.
7:55
